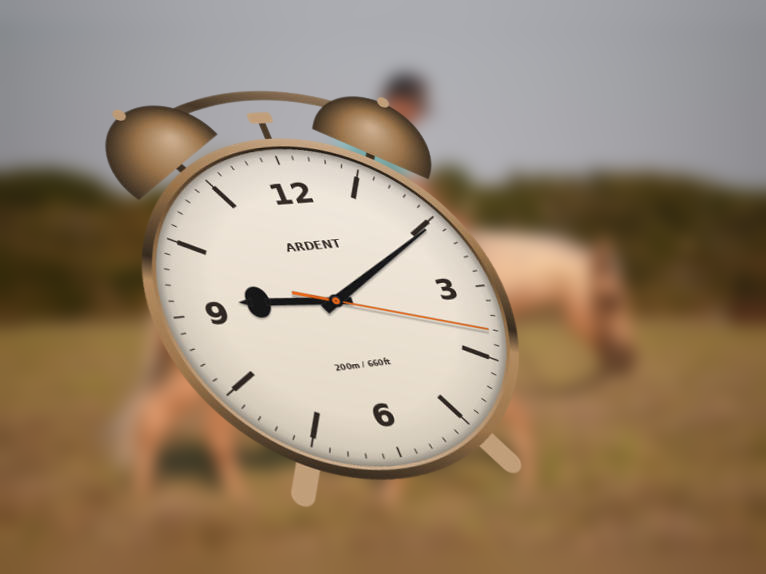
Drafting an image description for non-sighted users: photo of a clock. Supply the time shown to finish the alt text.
9:10:18
